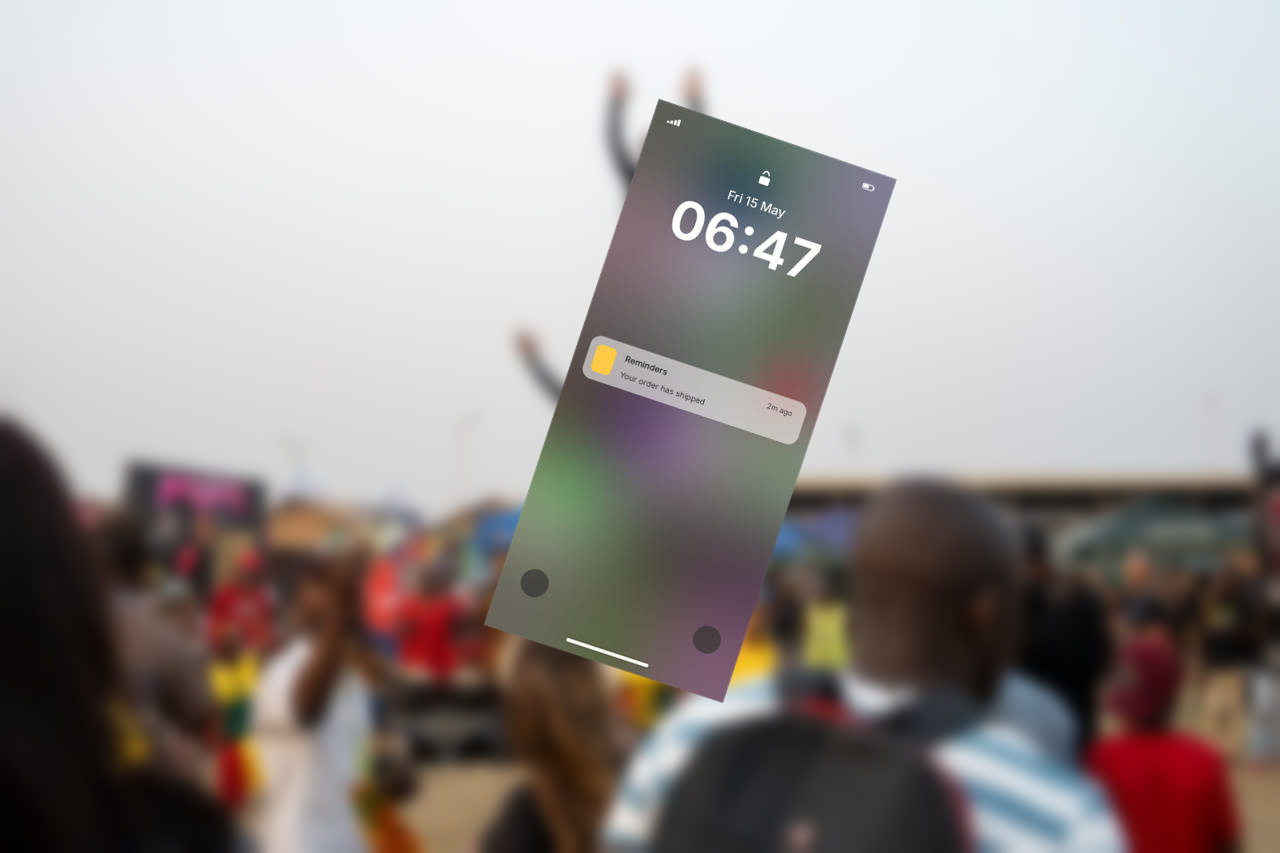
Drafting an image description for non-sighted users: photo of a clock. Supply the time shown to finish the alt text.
6:47
